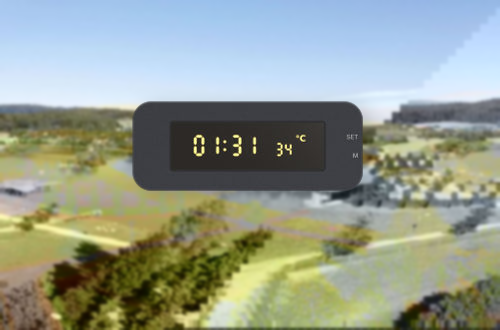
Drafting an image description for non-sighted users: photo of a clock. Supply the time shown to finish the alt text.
1:31
